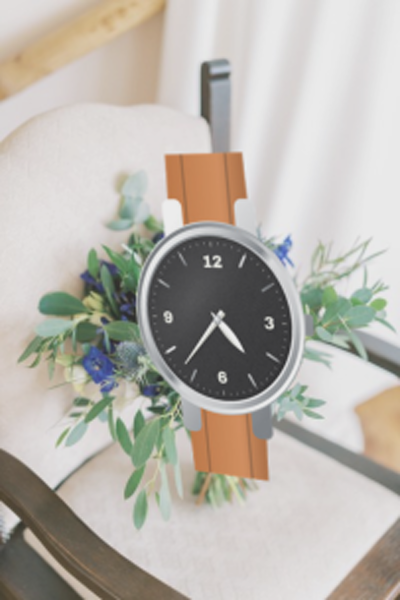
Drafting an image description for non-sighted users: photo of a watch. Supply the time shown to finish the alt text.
4:37
